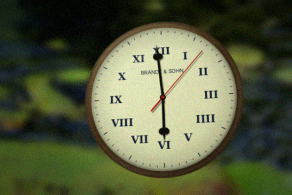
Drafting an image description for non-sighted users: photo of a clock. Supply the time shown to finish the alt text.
5:59:07
